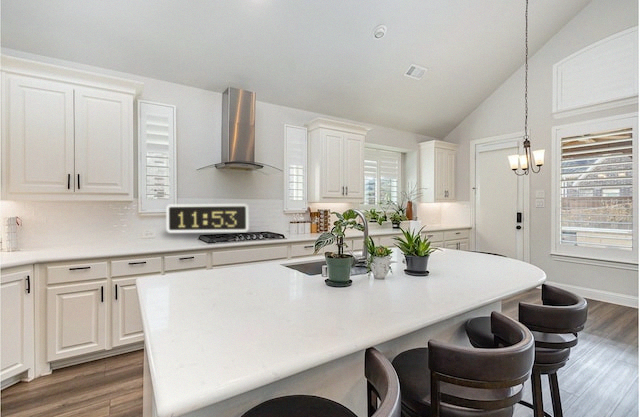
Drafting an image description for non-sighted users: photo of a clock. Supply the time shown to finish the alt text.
11:53
